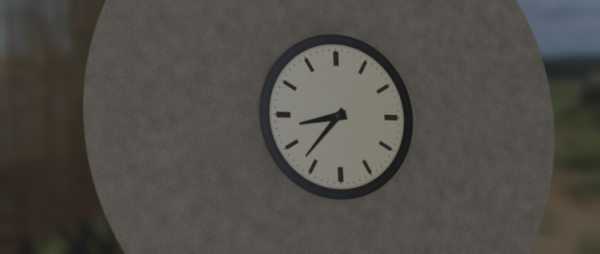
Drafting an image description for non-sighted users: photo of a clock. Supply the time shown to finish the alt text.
8:37
